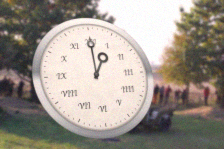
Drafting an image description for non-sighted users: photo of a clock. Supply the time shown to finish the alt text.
1:00
